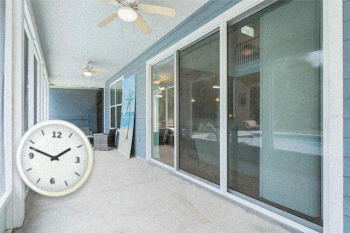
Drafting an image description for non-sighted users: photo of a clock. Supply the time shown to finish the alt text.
1:48
